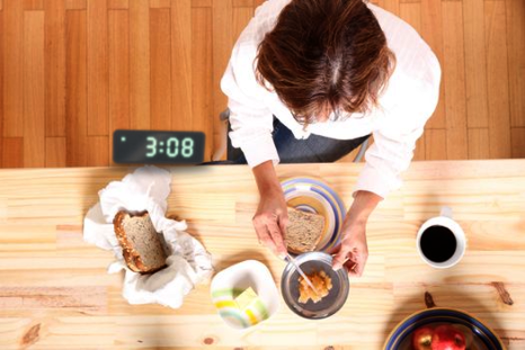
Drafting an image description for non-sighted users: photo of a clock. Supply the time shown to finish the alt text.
3:08
